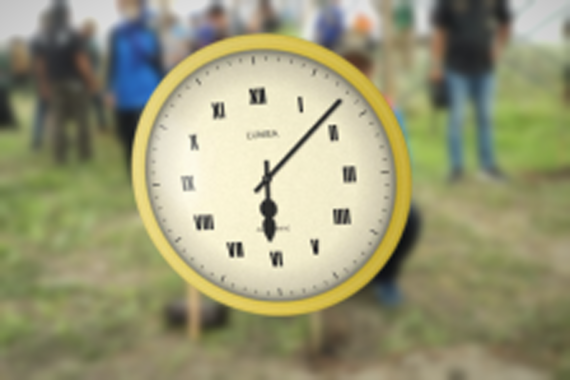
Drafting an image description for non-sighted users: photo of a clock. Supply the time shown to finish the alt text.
6:08
